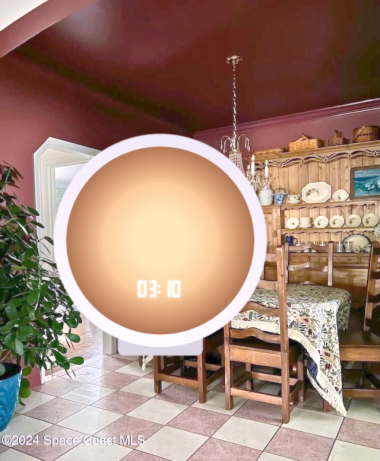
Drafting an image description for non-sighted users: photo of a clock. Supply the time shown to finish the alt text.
3:10
